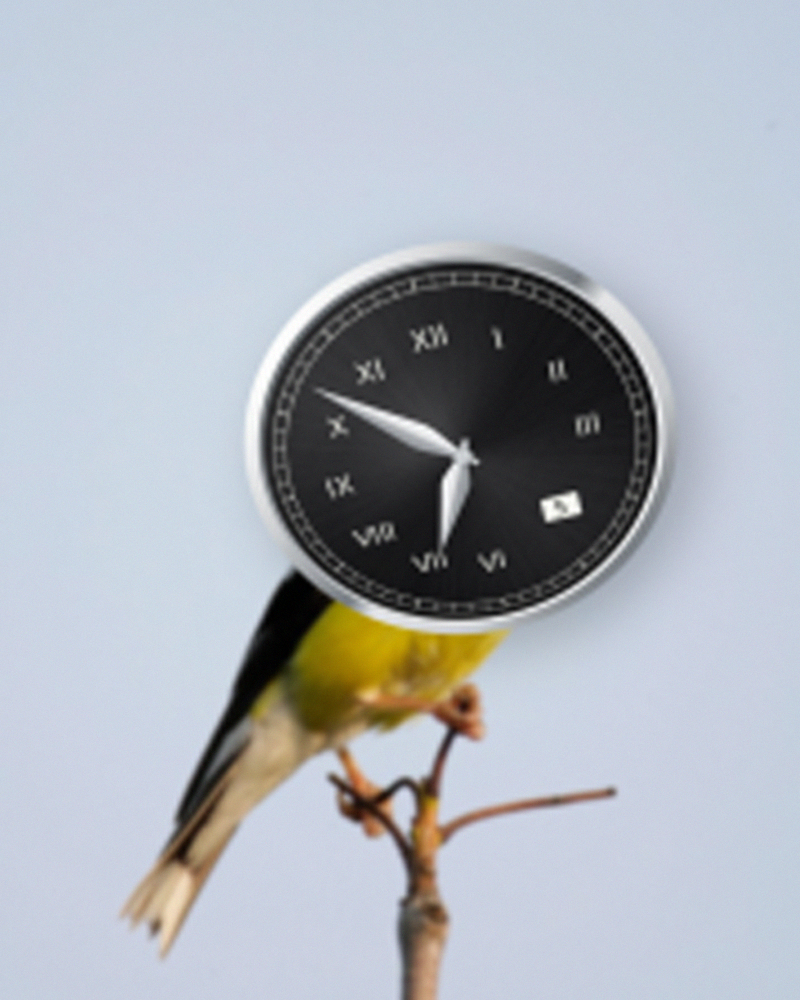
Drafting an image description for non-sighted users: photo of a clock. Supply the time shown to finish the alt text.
6:52
